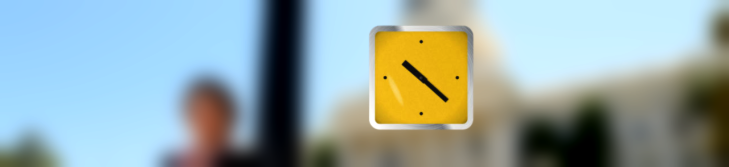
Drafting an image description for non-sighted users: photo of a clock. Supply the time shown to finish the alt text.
10:22
